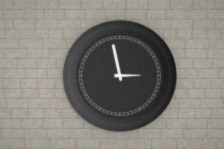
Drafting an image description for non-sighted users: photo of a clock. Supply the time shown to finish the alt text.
2:58
